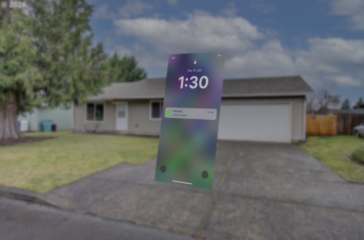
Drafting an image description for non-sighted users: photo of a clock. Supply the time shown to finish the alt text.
1:30
